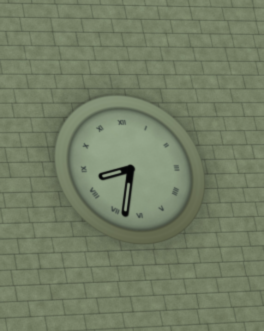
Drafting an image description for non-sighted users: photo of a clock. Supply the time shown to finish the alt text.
8:33
